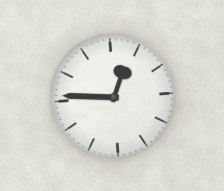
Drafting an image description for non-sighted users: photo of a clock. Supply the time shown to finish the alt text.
12:46
